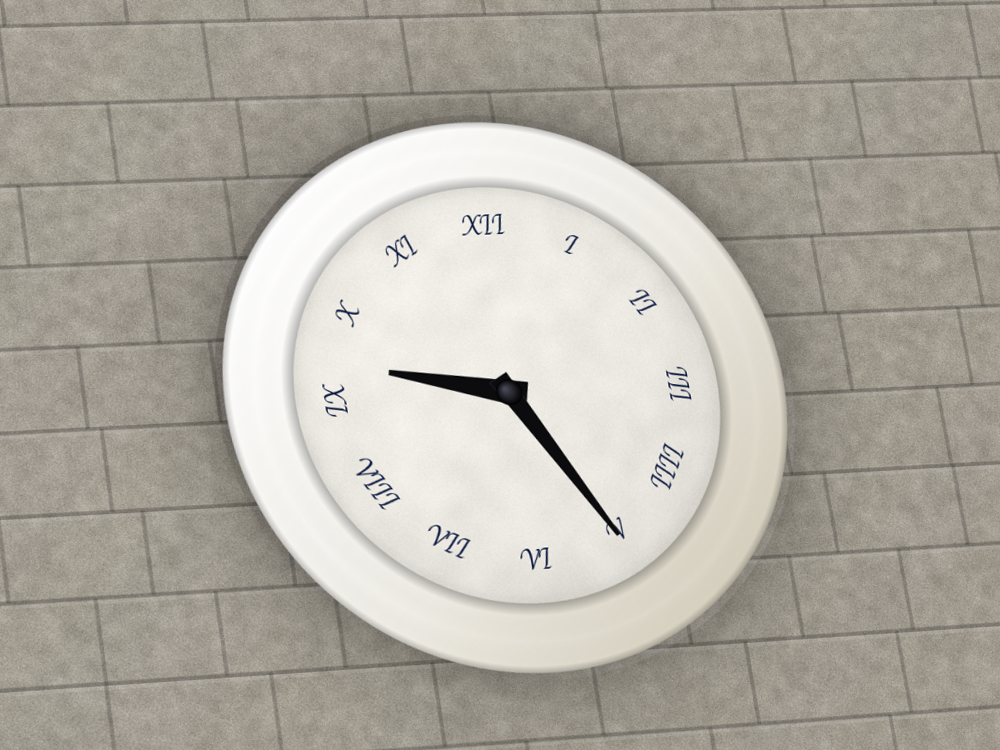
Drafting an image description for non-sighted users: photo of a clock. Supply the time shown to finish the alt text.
9:25
